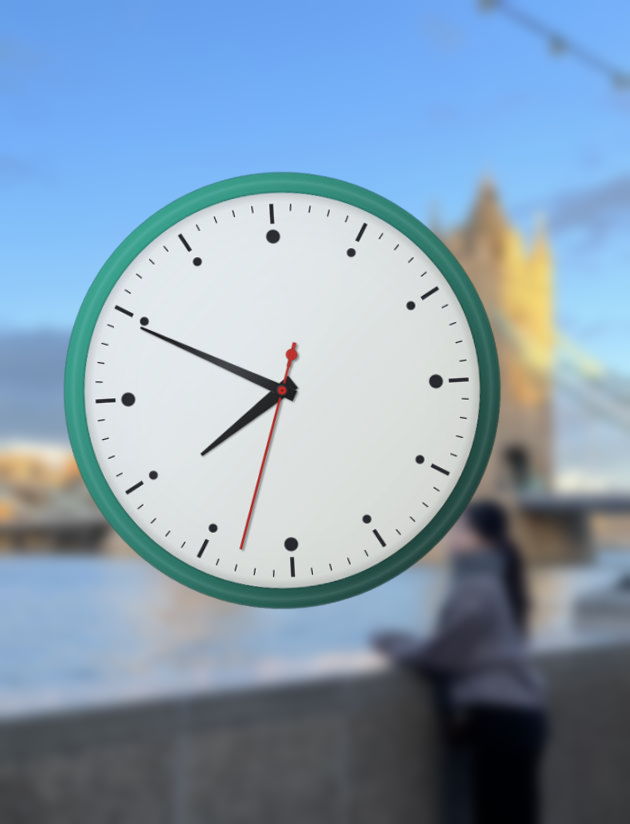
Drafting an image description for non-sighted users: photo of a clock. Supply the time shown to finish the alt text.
7:49:33
